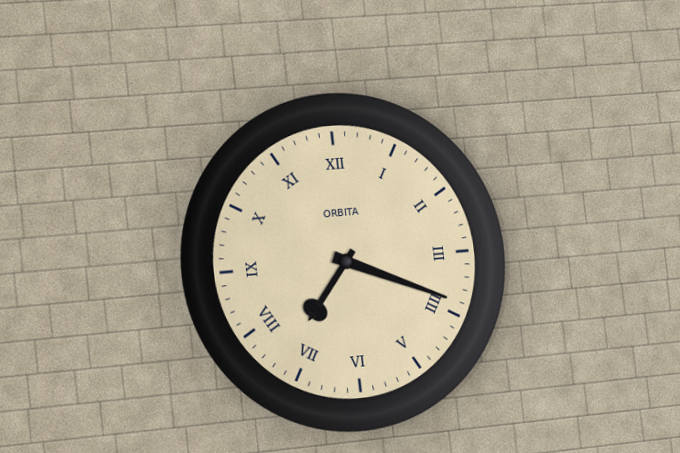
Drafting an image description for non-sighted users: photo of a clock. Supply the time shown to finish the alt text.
7:19
